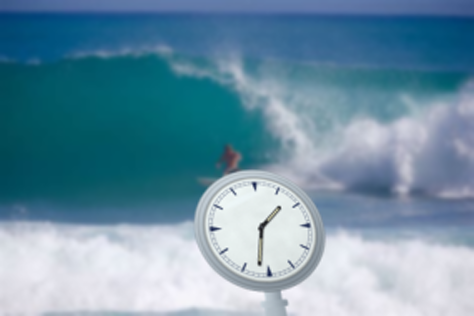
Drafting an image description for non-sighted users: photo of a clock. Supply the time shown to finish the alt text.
1:32
